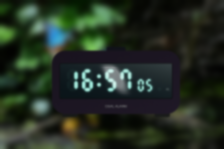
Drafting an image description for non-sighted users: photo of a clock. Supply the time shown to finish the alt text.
16:57:05
